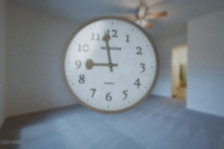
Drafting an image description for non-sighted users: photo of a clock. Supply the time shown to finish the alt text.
8:58
